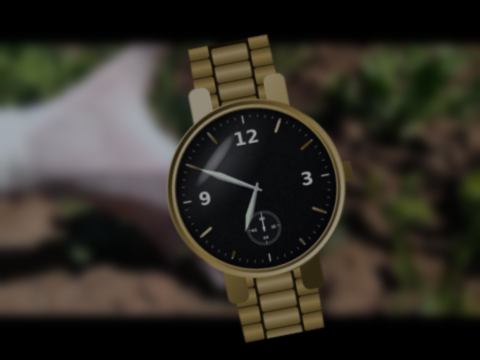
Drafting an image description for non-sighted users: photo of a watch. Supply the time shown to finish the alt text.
6:50
